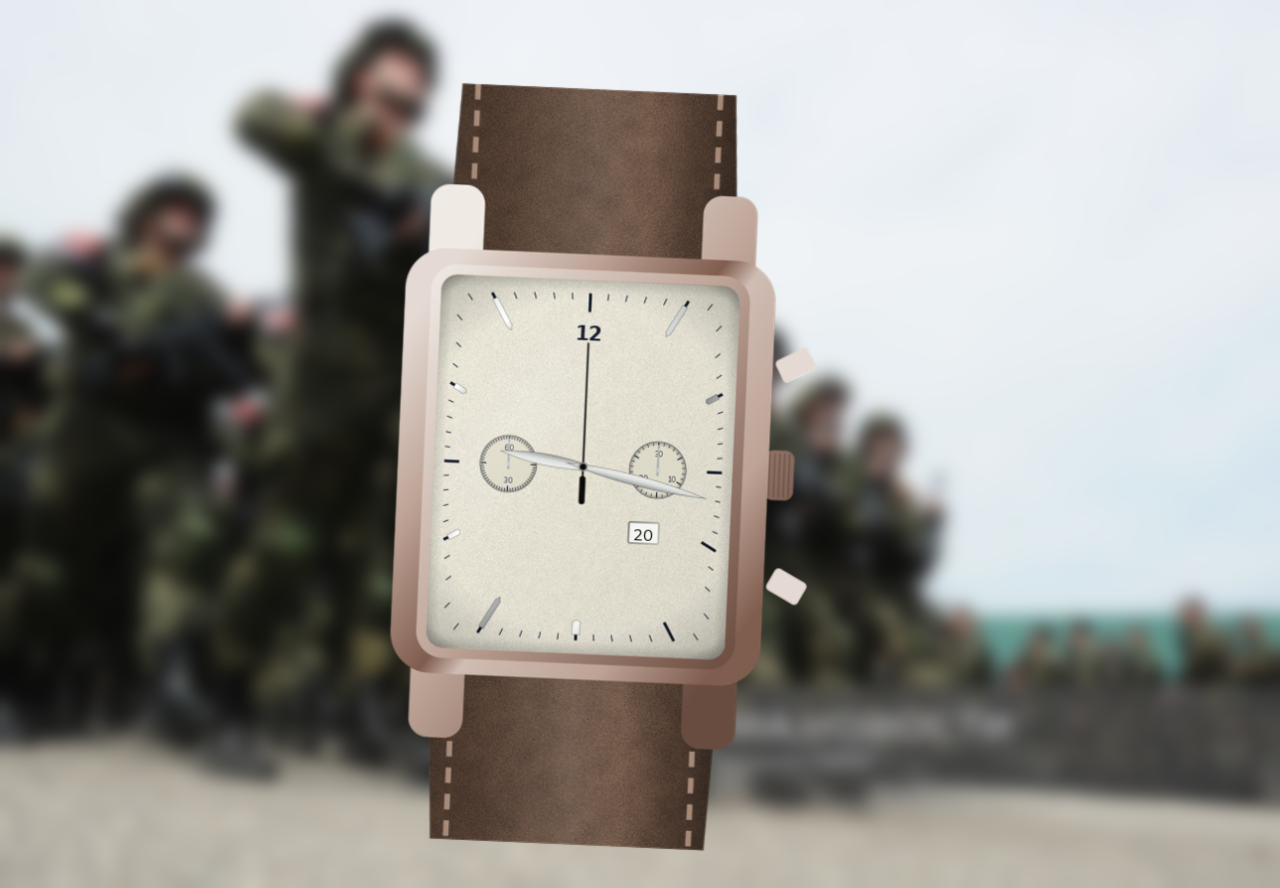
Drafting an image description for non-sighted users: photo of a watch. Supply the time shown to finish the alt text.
9:17
